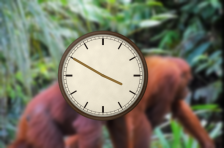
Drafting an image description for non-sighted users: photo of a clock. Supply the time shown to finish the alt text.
3:50
